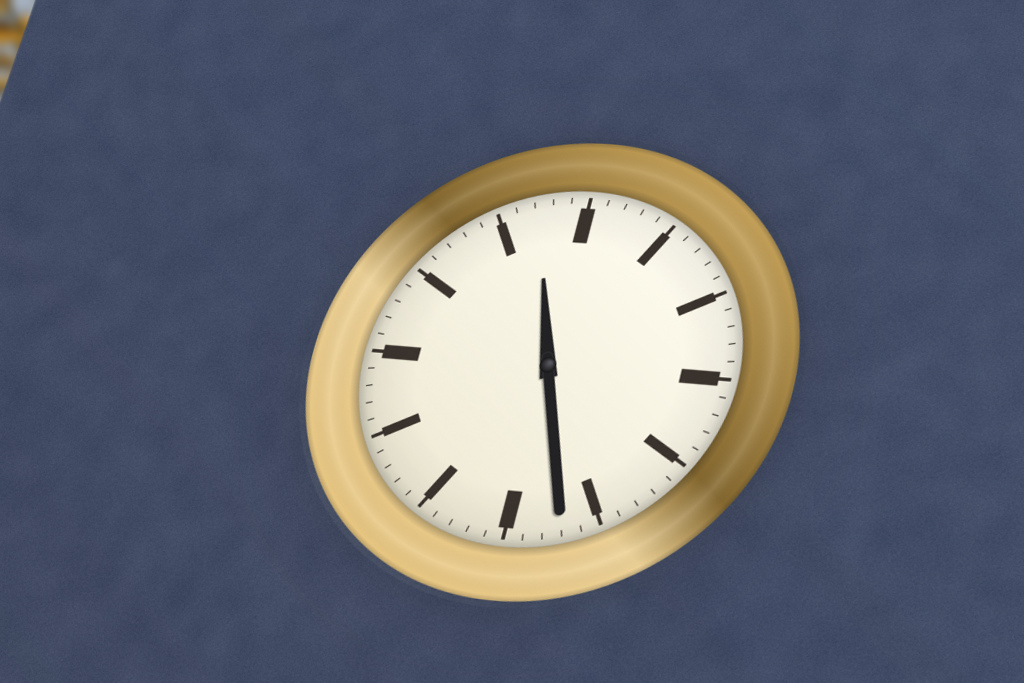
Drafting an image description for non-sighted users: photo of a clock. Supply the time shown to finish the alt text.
11:27
